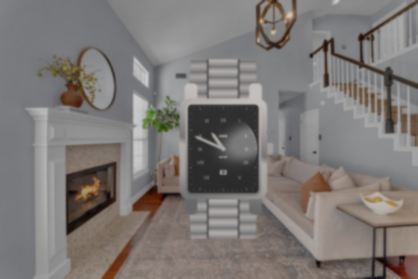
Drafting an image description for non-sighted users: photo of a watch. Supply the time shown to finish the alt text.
10:49
